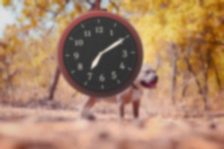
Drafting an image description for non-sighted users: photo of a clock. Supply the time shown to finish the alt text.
7:10
